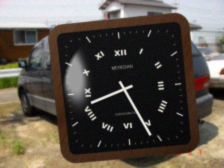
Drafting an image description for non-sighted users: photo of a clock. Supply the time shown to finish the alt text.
8:26
